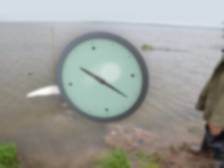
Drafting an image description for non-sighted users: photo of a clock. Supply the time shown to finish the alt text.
10:22
